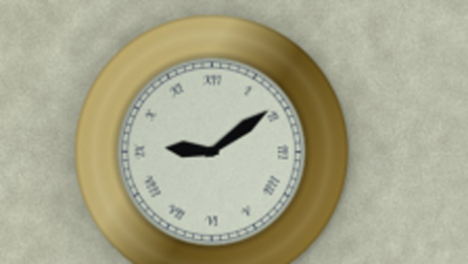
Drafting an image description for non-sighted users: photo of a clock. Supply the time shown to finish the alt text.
9:09
